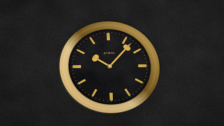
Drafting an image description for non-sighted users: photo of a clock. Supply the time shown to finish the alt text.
10:07
